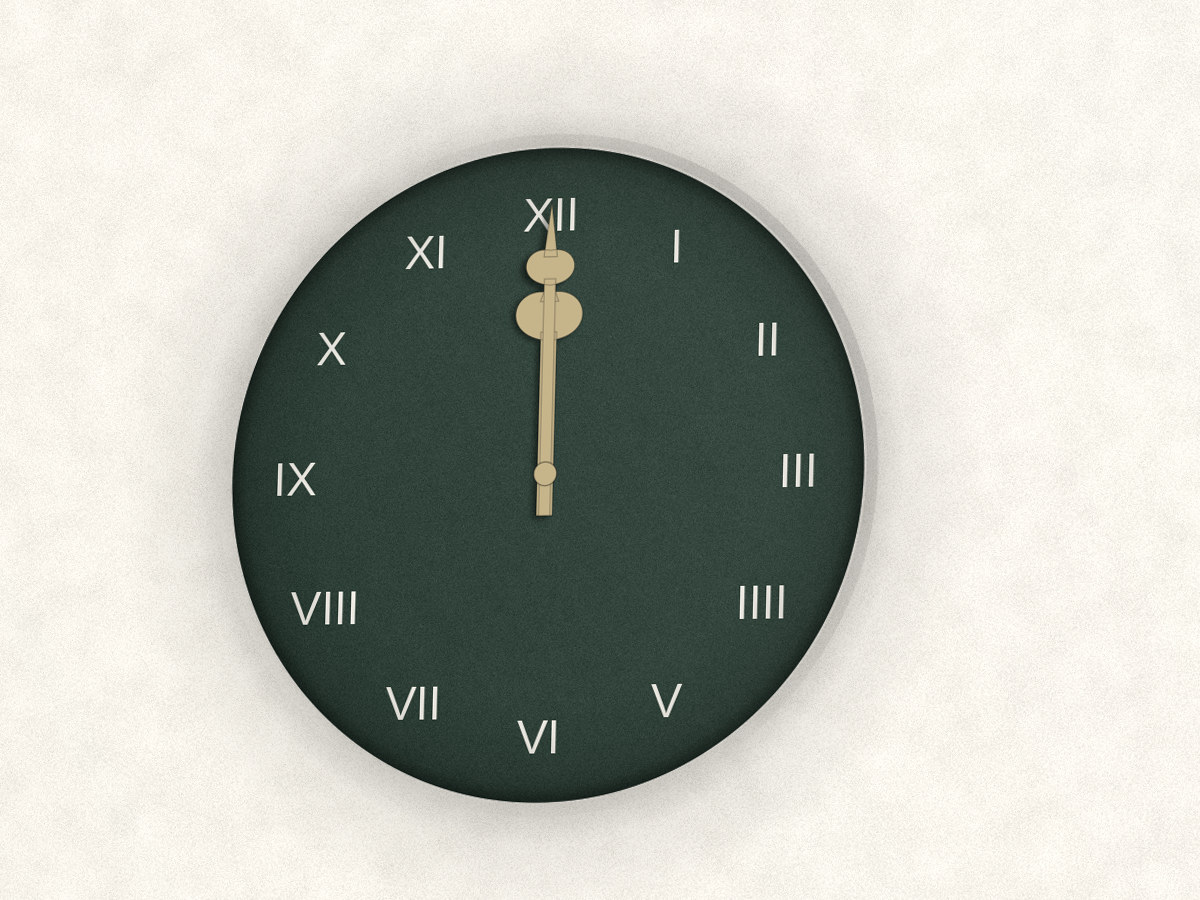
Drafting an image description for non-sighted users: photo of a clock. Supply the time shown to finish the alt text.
12:00
